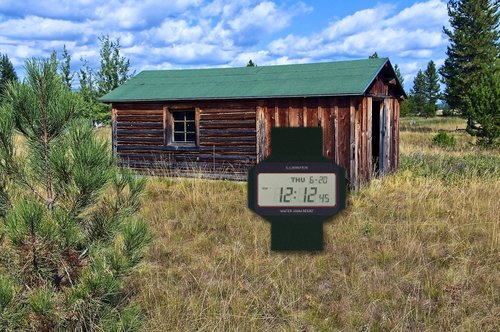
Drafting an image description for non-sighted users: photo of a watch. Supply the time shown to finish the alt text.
12:12:45
